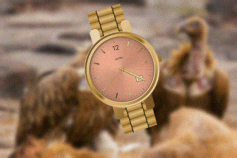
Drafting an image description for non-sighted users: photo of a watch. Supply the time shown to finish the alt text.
4:22
